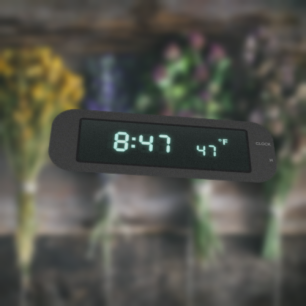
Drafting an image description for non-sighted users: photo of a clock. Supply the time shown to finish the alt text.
8:47
